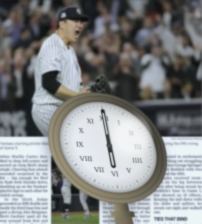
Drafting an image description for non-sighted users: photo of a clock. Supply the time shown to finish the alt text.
6:00
